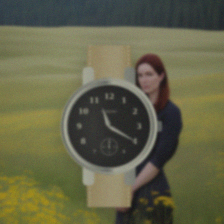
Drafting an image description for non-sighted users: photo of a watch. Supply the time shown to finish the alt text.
11:20
